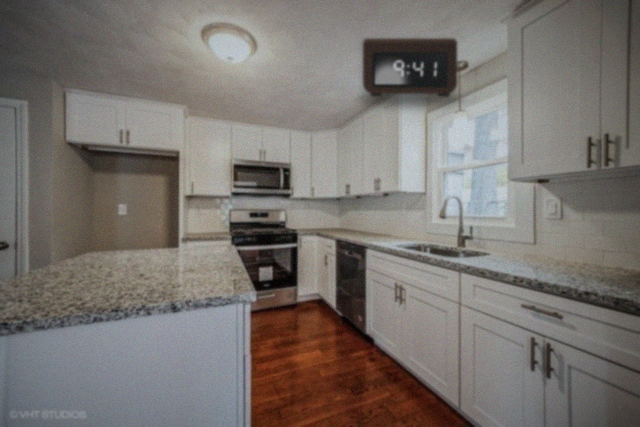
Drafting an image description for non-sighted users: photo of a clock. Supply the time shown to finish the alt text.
9:41
